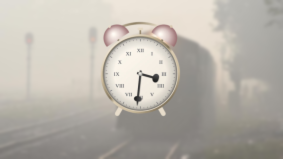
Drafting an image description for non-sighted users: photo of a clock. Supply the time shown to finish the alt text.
3:31
